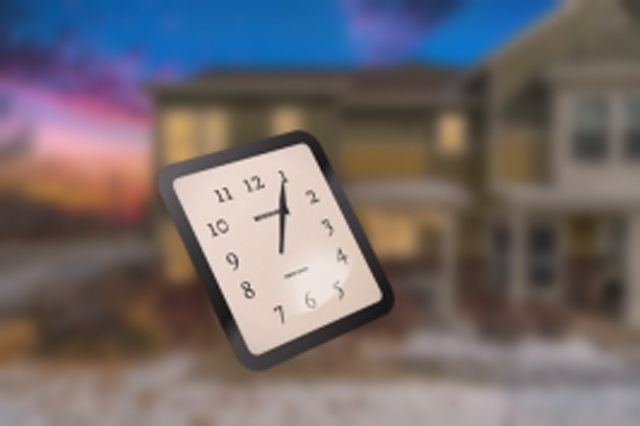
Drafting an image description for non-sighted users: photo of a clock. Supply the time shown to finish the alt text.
1:05
